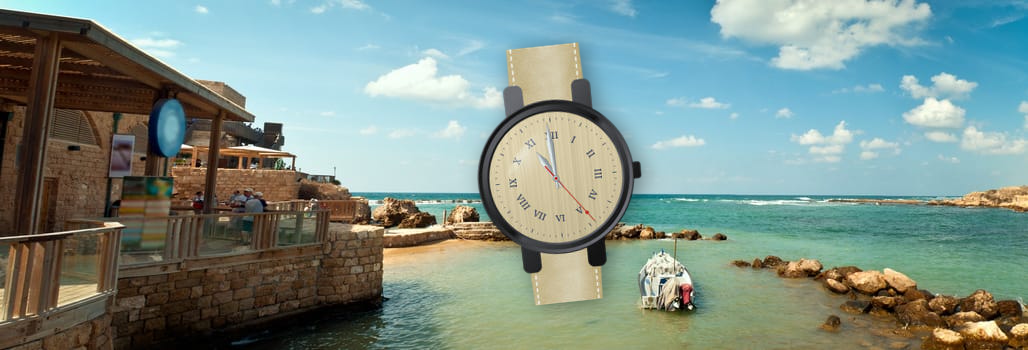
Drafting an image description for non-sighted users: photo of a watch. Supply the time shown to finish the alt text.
10:59:24
